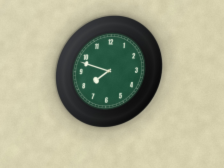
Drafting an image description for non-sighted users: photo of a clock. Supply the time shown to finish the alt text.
7:48
